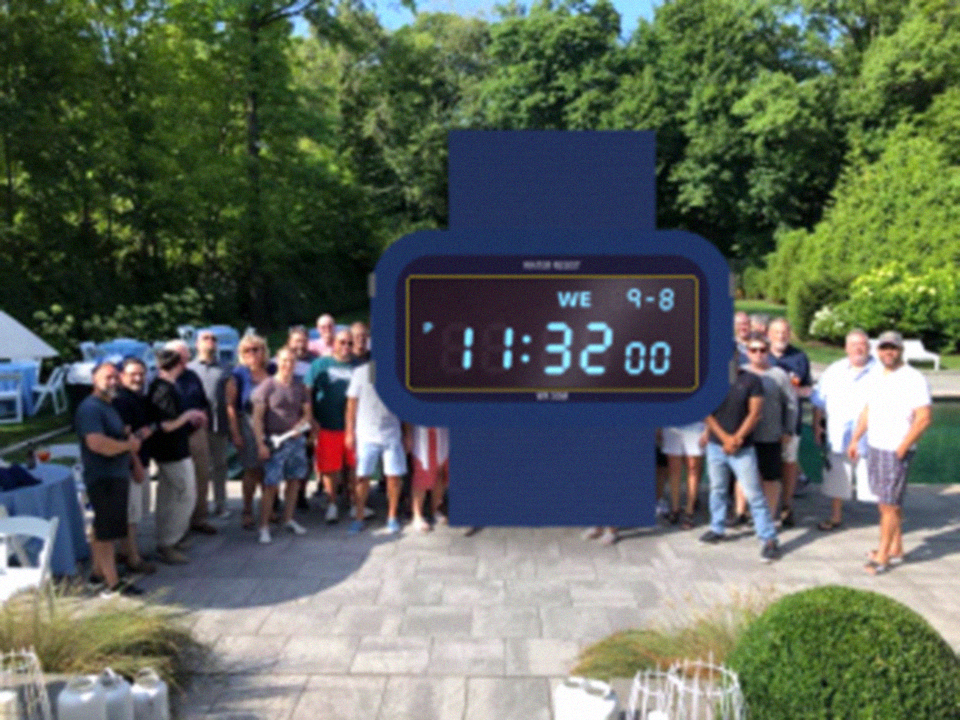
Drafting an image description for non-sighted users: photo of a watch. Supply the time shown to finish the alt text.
11:32:00
